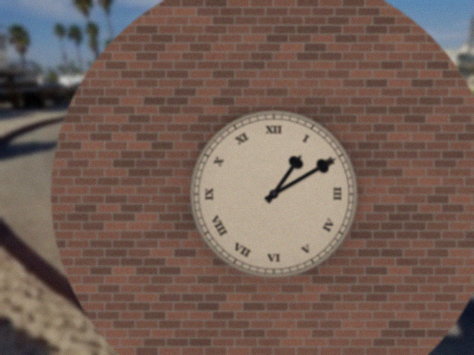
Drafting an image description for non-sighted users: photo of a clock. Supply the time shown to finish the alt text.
1:10
